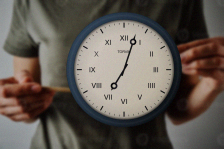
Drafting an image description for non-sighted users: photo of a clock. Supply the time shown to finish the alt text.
7:03
